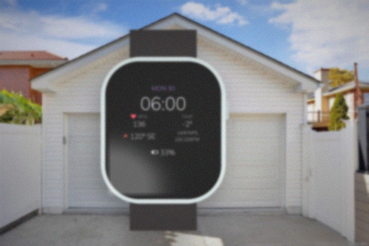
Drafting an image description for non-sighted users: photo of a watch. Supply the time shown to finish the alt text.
6:00
